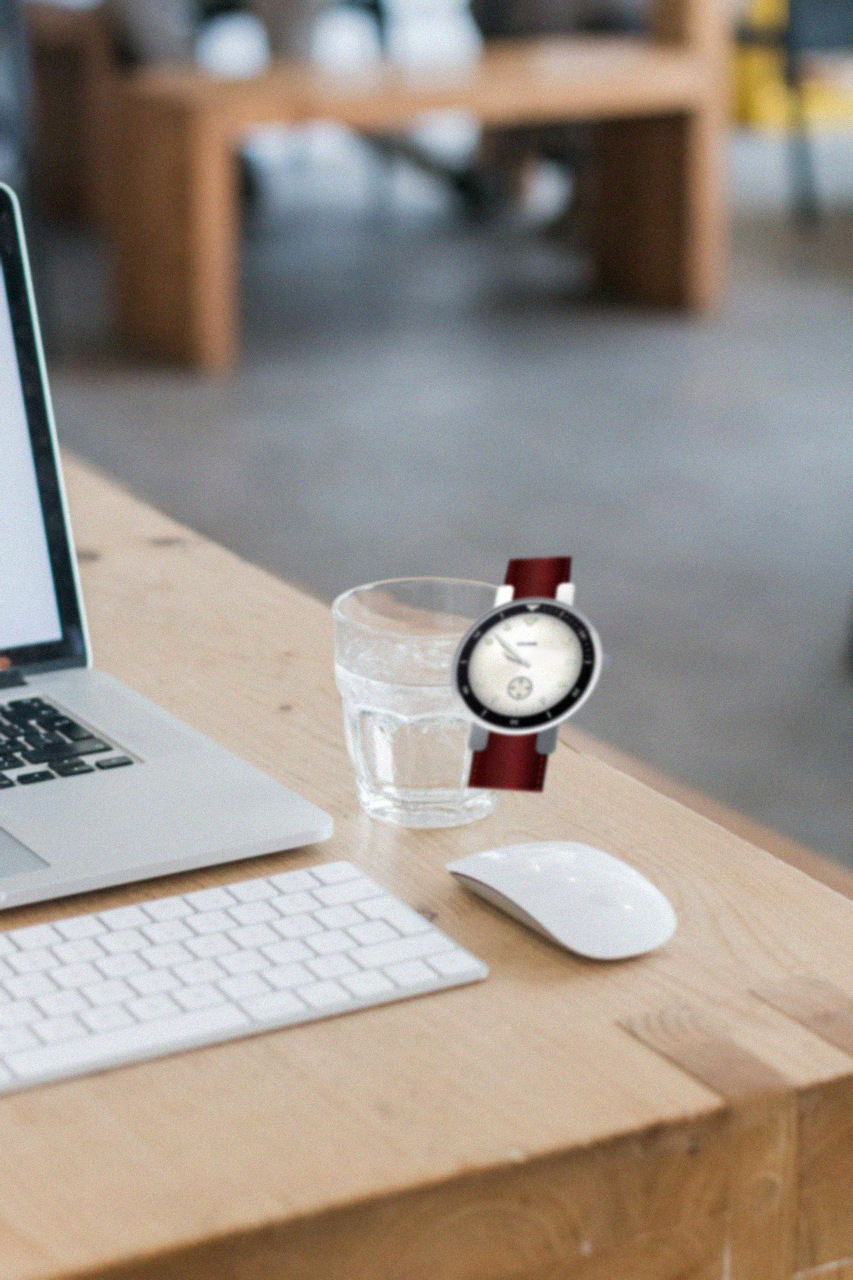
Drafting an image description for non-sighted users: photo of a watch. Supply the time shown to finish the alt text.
9:52
